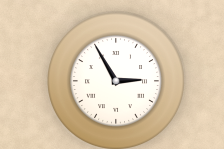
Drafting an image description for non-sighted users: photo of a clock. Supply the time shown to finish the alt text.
2:55
